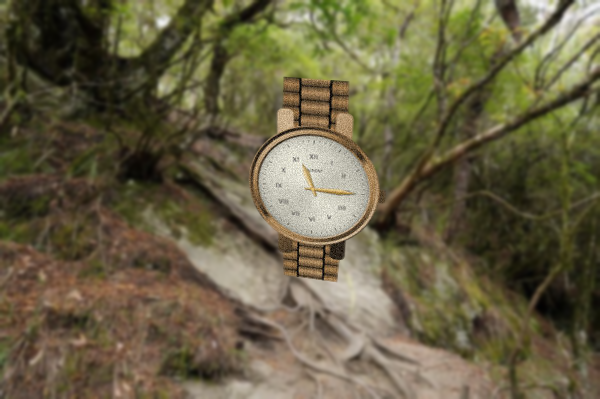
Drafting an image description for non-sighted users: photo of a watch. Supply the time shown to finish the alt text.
11:15
